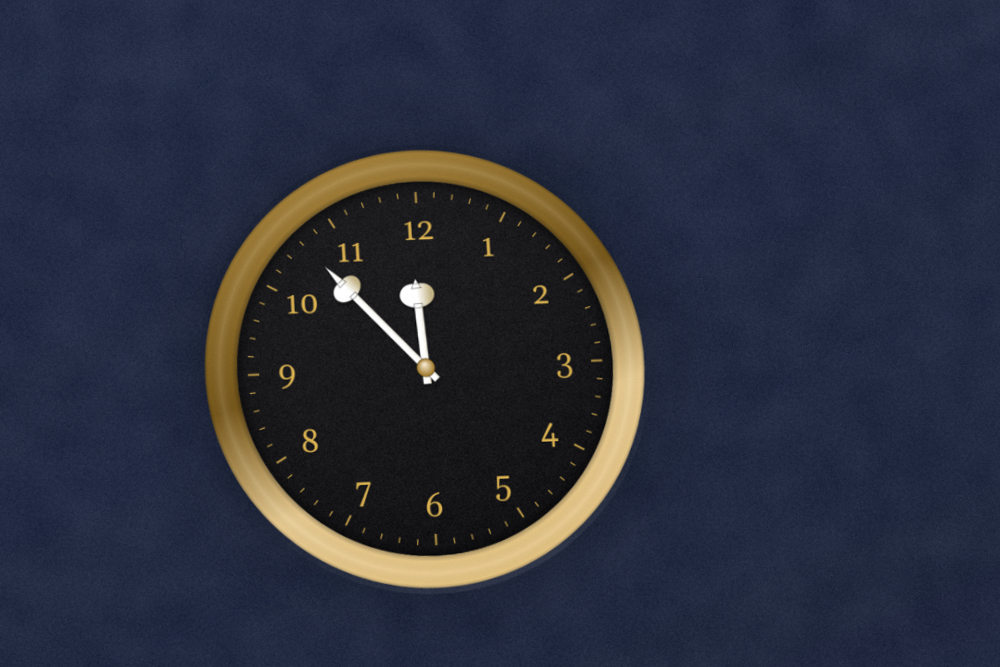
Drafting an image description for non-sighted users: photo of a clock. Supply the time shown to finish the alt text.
11:53
